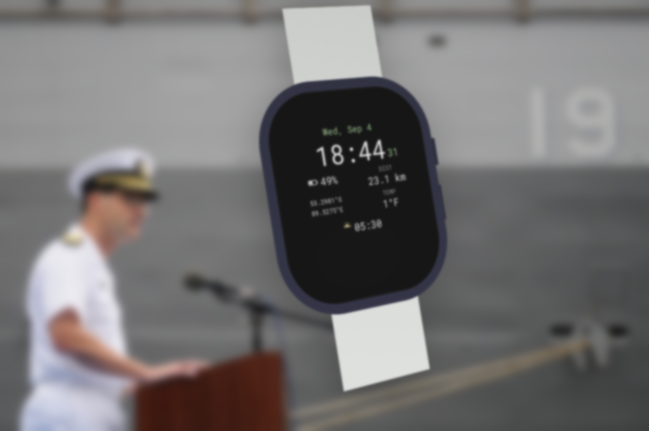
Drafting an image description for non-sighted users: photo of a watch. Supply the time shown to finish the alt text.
18:44
